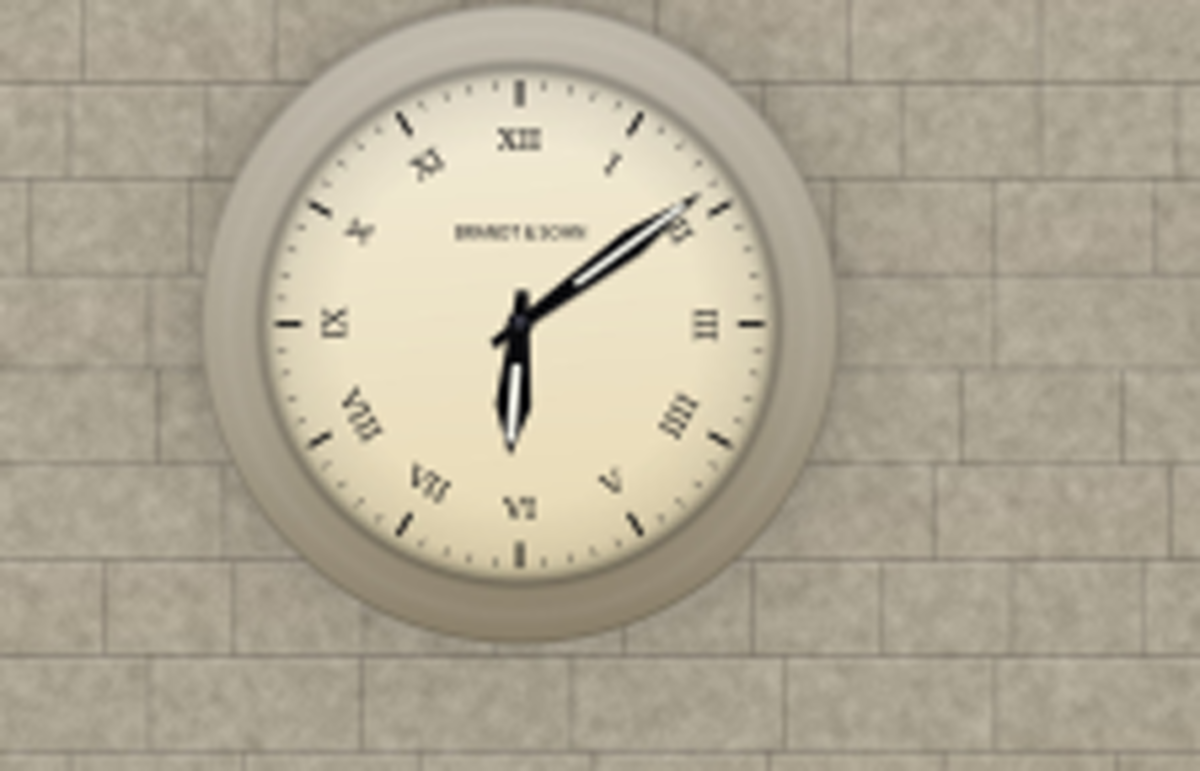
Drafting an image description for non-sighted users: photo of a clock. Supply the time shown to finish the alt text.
6:09
